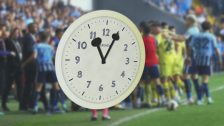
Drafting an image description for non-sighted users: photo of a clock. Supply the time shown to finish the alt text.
11:04
